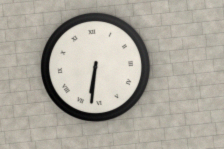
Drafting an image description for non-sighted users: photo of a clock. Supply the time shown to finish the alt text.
6:32
